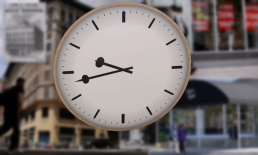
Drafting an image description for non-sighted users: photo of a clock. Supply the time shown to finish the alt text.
9:43
